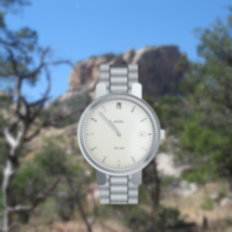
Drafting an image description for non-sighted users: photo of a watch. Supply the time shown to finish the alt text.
10:53
